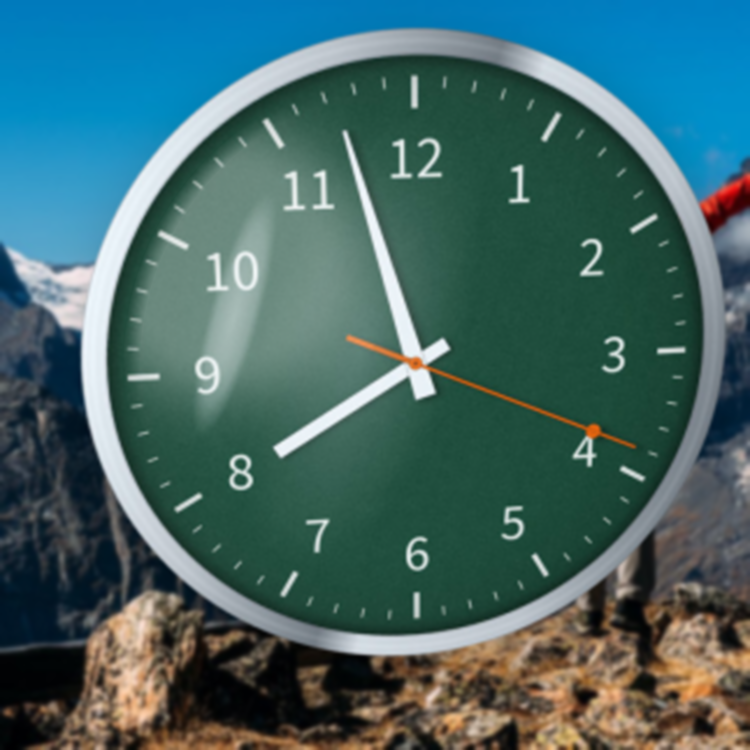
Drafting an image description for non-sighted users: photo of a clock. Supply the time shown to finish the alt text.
7:57:19
